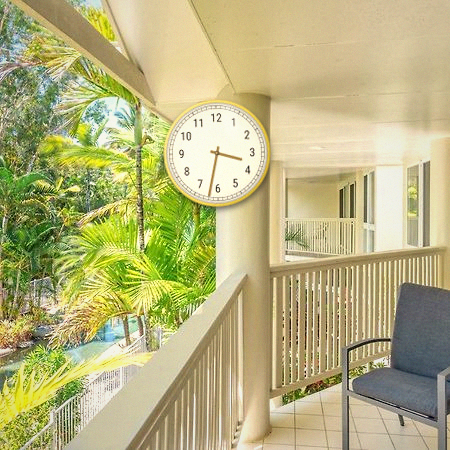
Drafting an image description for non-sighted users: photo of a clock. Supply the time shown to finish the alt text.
3:32
